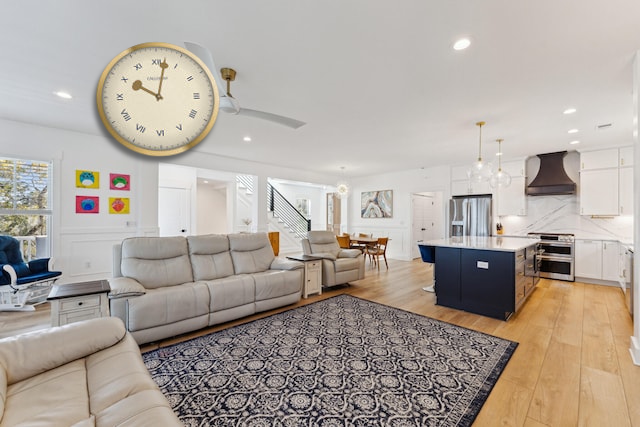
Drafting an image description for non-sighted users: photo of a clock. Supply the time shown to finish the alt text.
10:02
